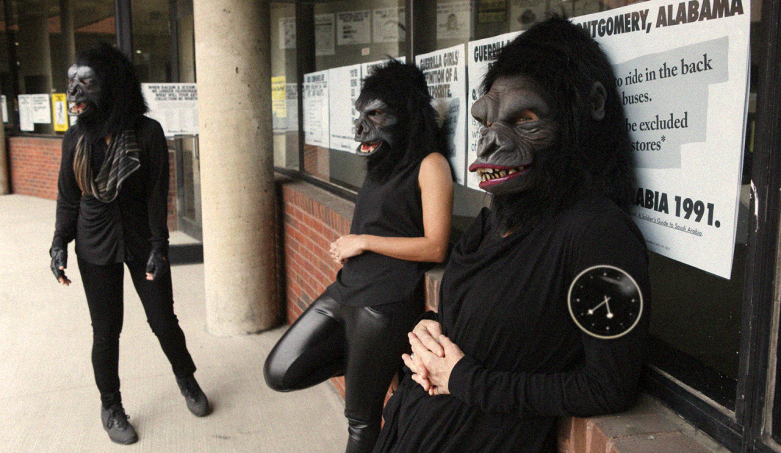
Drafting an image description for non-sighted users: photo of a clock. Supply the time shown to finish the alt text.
5:39
